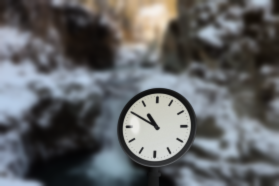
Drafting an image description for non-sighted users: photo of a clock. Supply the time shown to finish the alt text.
10:50
